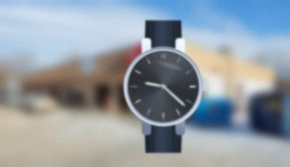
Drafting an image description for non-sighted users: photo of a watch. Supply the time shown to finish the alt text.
9:22
